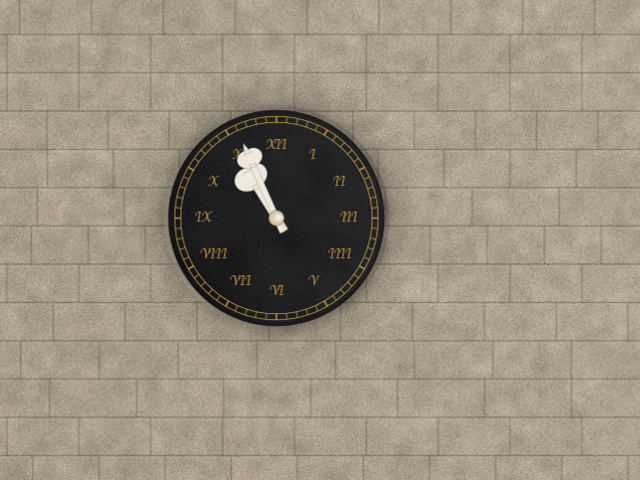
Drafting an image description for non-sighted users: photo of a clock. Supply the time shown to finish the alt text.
10:56
